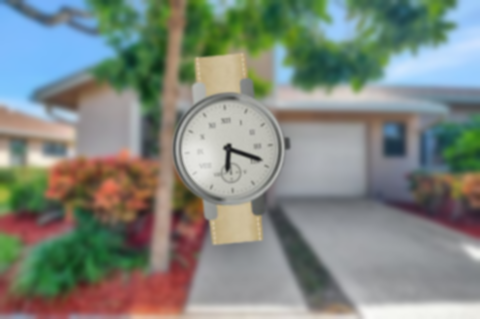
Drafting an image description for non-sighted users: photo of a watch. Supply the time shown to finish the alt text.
6:19
